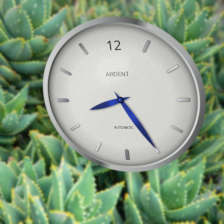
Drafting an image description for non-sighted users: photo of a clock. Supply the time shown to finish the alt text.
8:25
